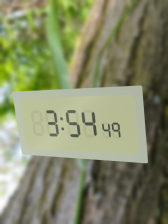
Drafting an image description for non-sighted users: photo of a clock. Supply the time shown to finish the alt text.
3:54:49
